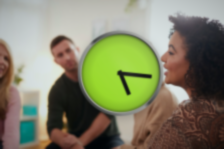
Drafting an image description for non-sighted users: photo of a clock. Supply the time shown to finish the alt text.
5:16
